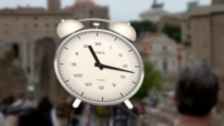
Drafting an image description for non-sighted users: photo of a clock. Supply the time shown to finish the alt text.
11:17
